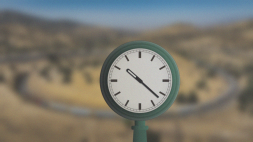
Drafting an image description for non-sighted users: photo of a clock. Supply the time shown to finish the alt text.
10:22
